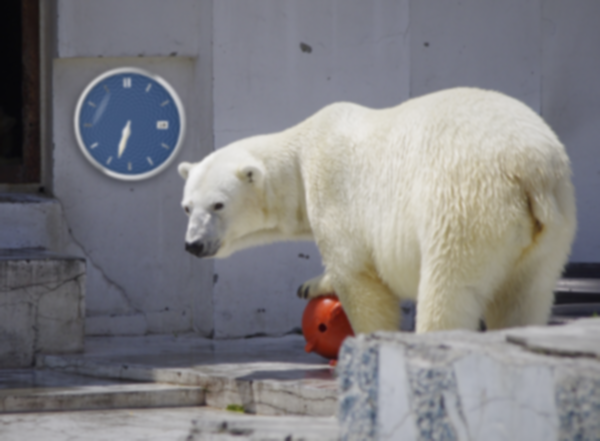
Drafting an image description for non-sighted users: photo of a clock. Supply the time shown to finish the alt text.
6:33
